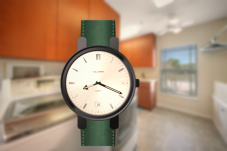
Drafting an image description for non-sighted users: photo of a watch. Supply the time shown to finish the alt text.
8:19
